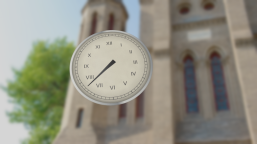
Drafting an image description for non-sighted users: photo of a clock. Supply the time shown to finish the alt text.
7:38
